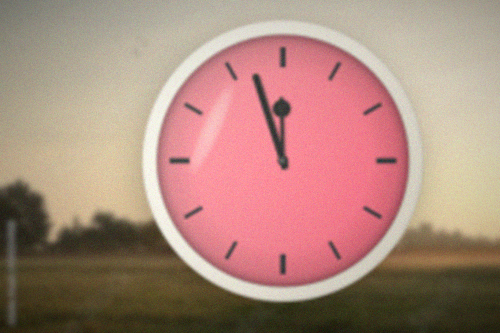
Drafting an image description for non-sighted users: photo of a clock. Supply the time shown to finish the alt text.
11:57
